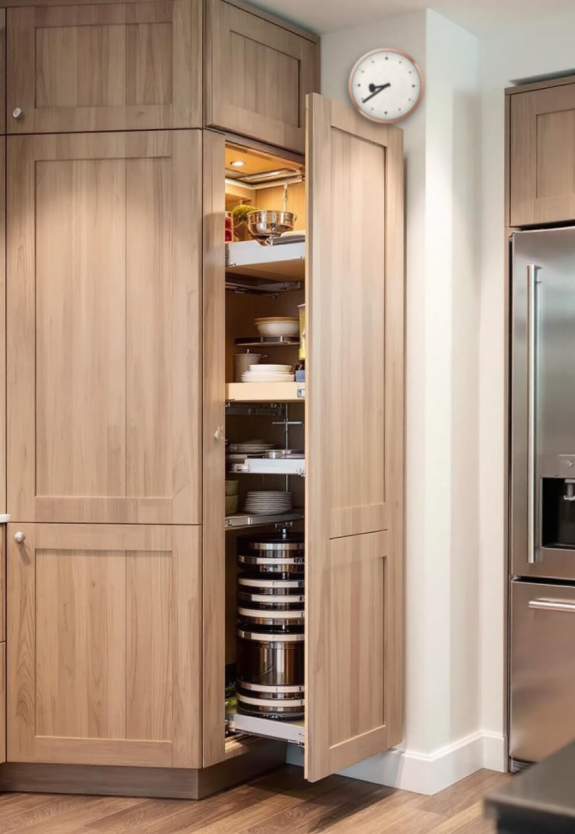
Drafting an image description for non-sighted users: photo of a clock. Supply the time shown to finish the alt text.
8:39
